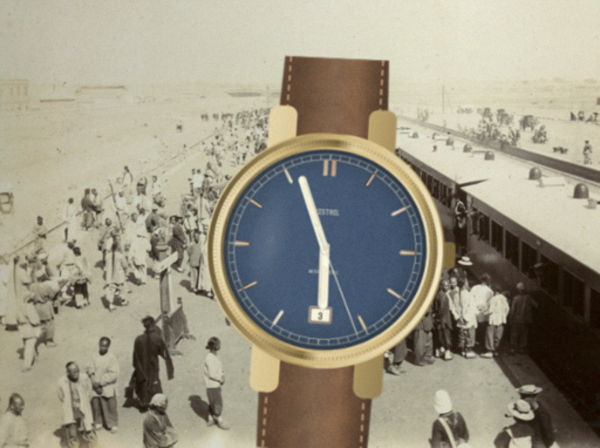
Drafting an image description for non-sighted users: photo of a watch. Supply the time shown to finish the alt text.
5:56:26
